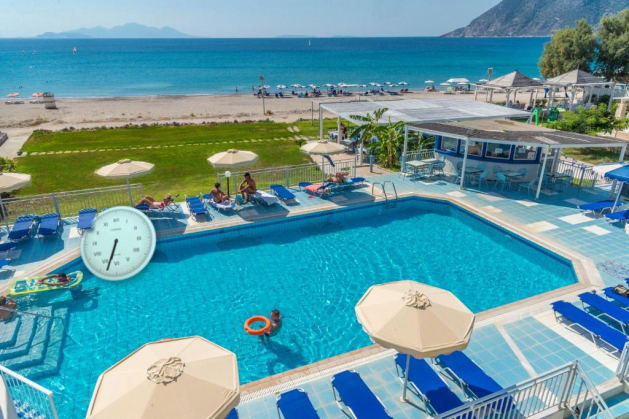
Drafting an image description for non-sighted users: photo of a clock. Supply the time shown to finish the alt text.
6:33
